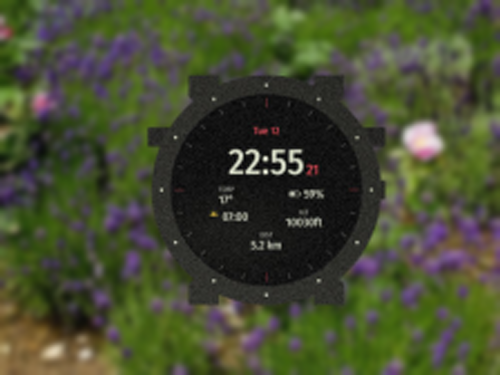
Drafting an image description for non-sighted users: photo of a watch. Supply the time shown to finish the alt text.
22:55
